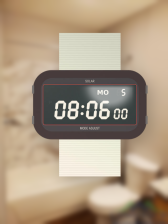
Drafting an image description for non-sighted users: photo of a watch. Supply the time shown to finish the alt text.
8:06:00
